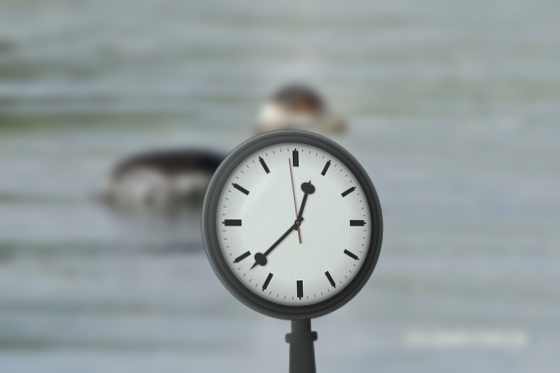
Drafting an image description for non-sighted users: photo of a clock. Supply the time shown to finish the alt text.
12:37:59
